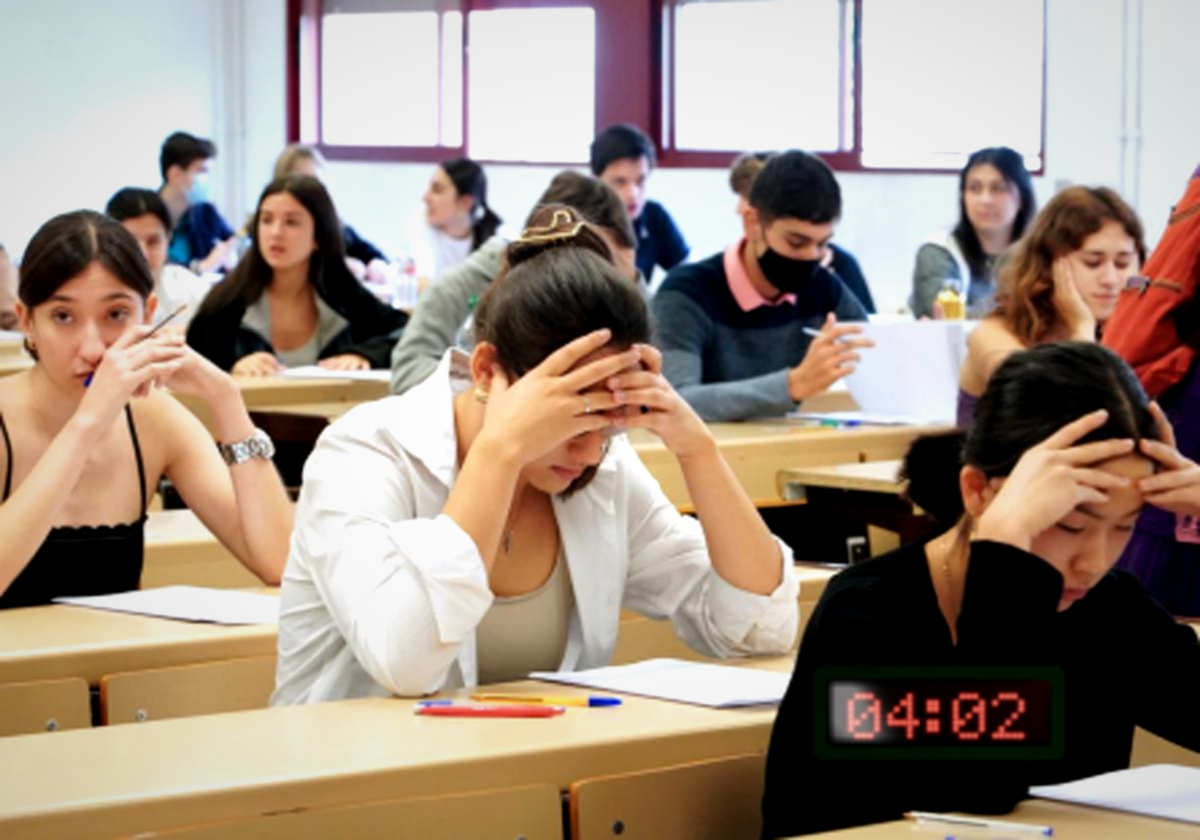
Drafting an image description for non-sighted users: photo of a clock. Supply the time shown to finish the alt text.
4:02
